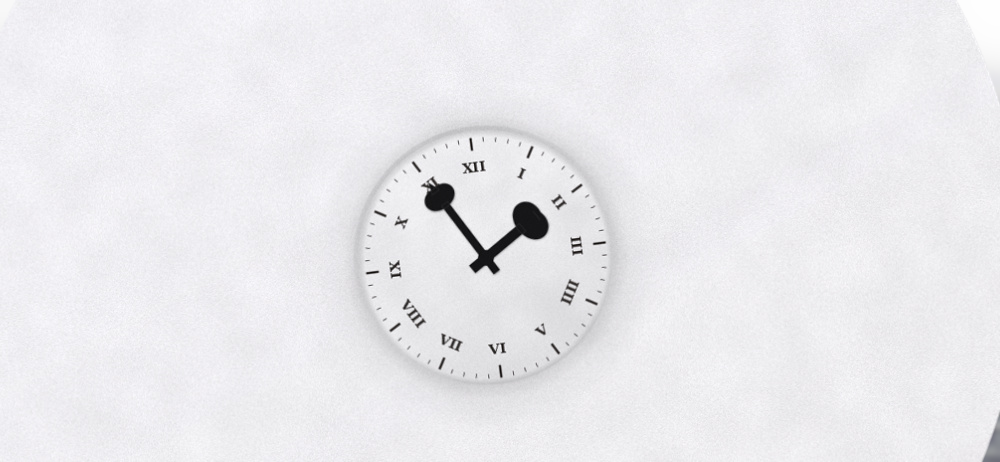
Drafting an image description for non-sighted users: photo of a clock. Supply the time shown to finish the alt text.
1:55
